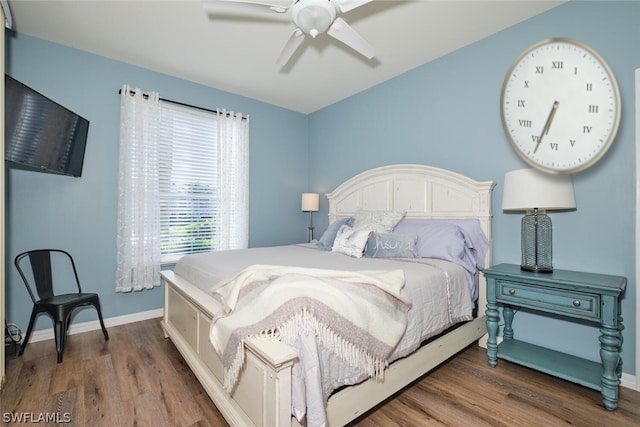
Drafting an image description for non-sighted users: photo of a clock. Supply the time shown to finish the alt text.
6:34
